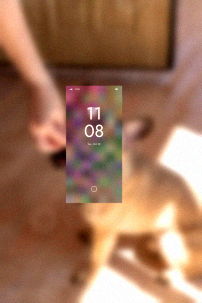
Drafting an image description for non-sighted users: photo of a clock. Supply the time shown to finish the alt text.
11:08
